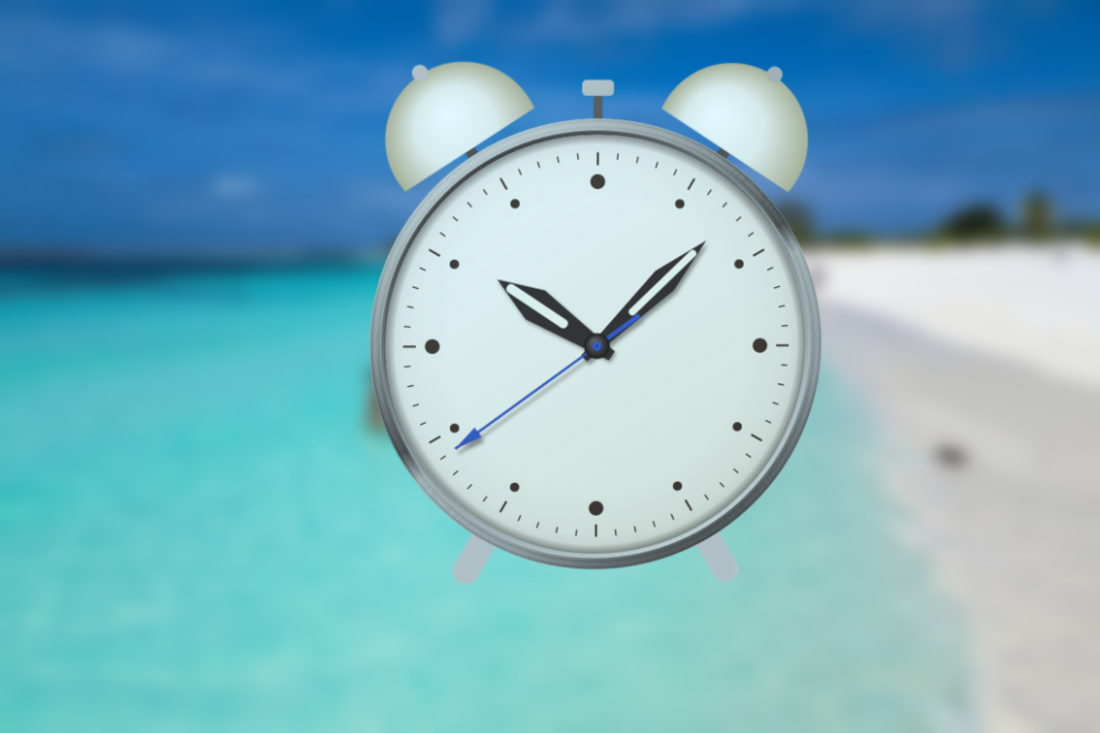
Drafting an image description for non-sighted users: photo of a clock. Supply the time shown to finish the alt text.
10:07:39
